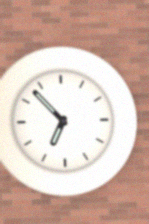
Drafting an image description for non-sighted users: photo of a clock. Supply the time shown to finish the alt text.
6:53
